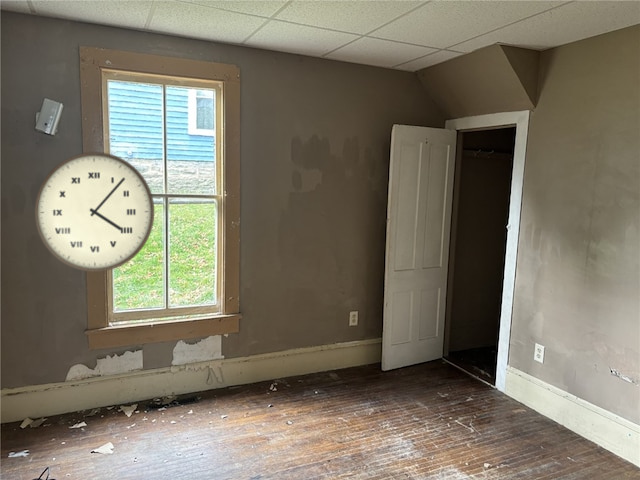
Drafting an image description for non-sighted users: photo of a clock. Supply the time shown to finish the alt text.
4:07
